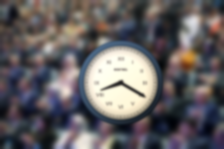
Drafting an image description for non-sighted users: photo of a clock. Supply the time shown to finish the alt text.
8:20
